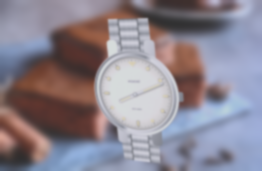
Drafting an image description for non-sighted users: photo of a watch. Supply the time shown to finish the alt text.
8:11
